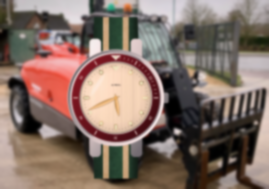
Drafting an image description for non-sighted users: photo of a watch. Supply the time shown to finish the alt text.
5:41
